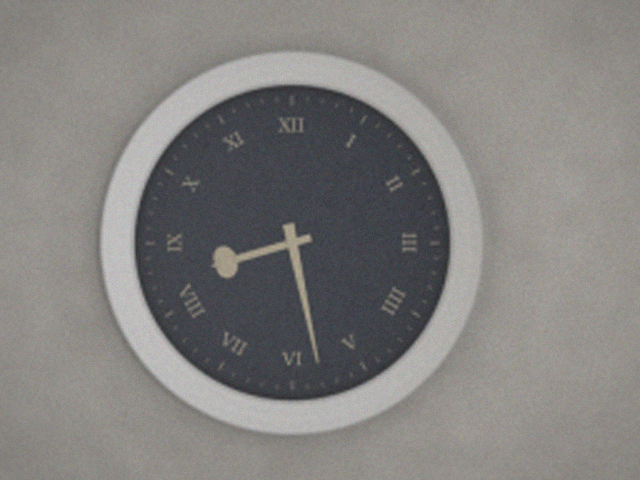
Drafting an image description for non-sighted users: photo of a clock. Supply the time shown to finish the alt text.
8:28
